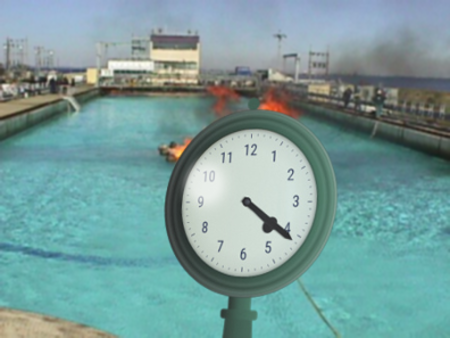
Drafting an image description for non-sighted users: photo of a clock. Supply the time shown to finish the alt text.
4:21
